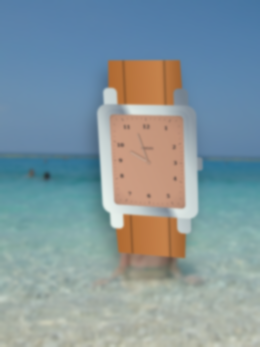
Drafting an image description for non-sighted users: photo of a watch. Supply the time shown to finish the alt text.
9:57
